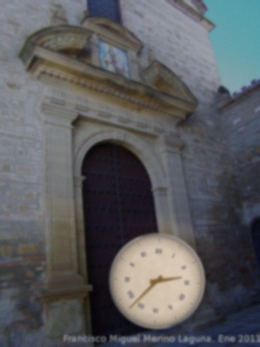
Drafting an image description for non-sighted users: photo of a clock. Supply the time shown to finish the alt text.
2:37
